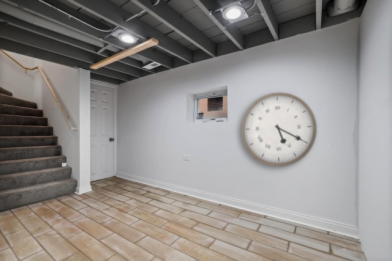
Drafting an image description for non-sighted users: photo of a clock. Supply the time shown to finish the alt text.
5:20
